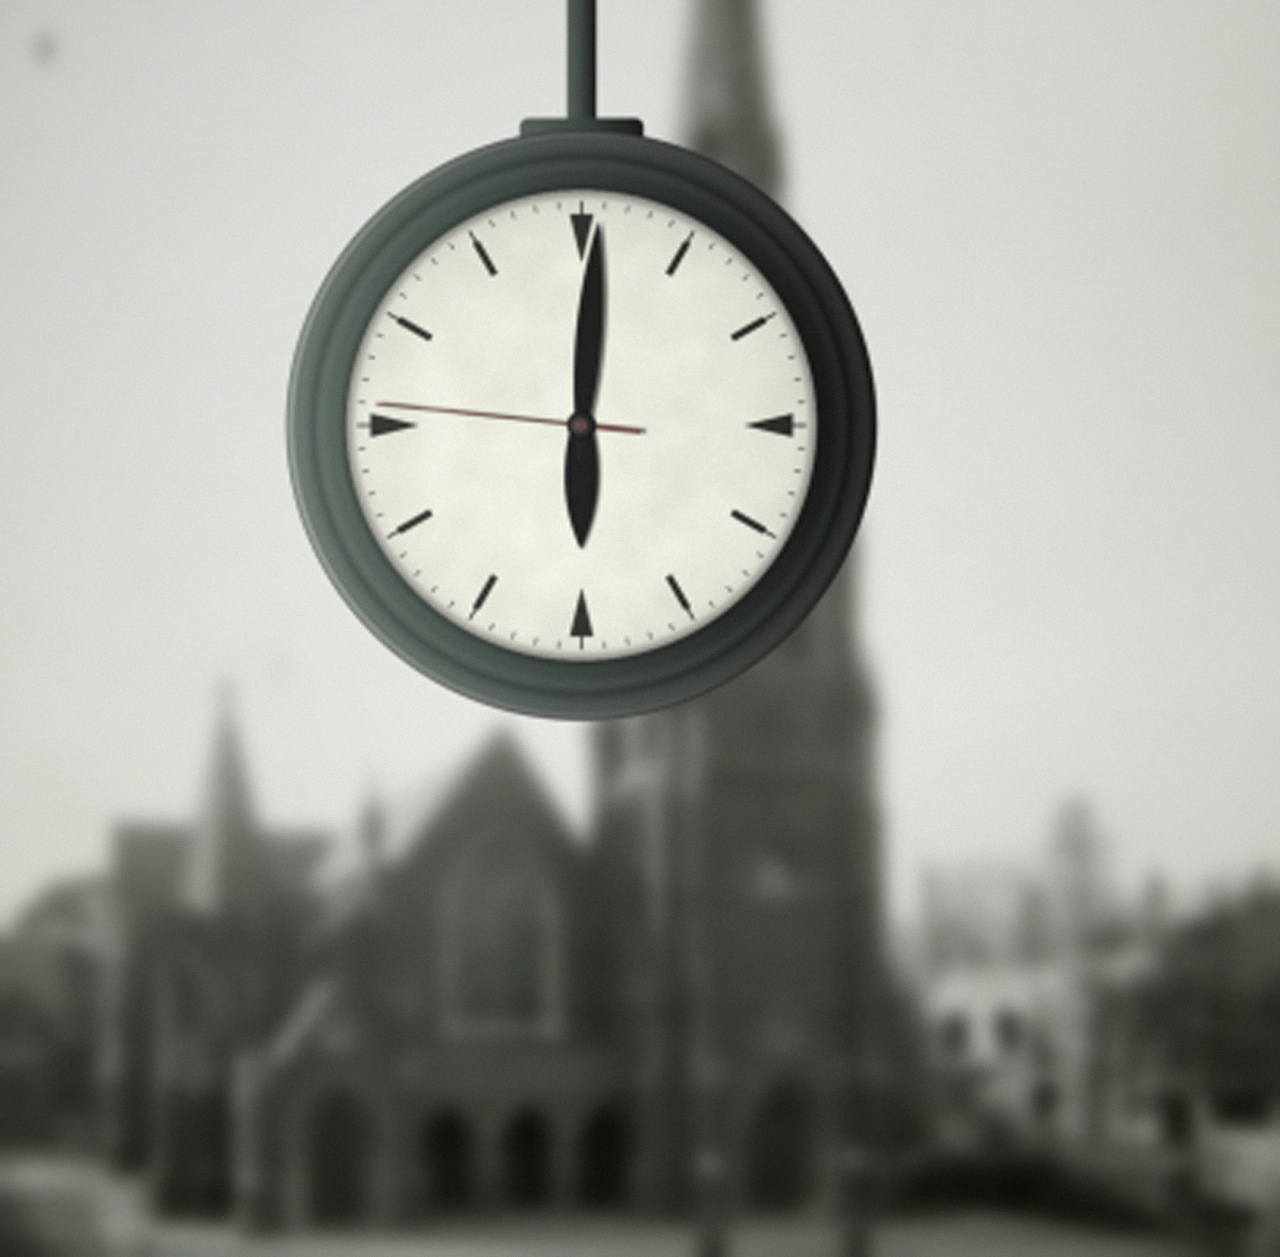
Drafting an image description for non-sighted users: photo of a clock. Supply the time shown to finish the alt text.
6:00:46
